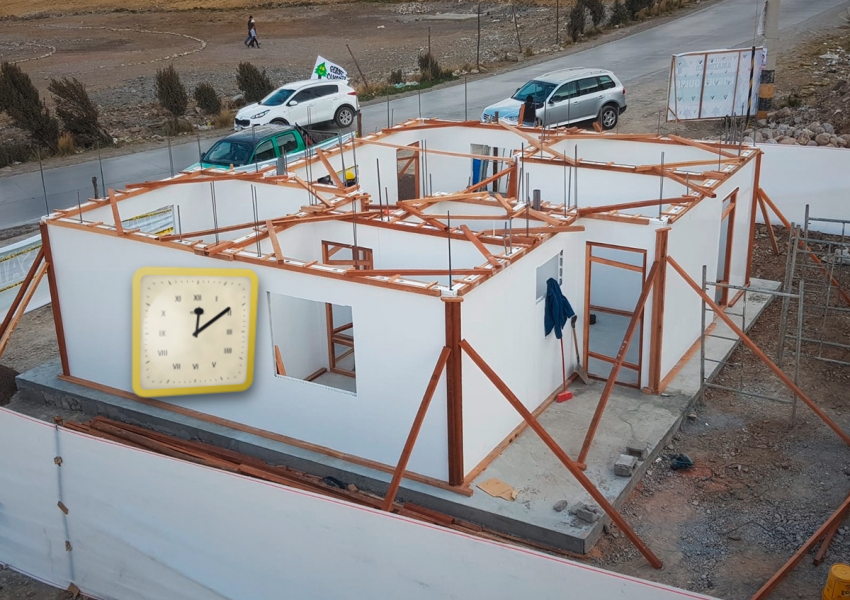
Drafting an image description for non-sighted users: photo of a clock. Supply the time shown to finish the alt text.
12:09
